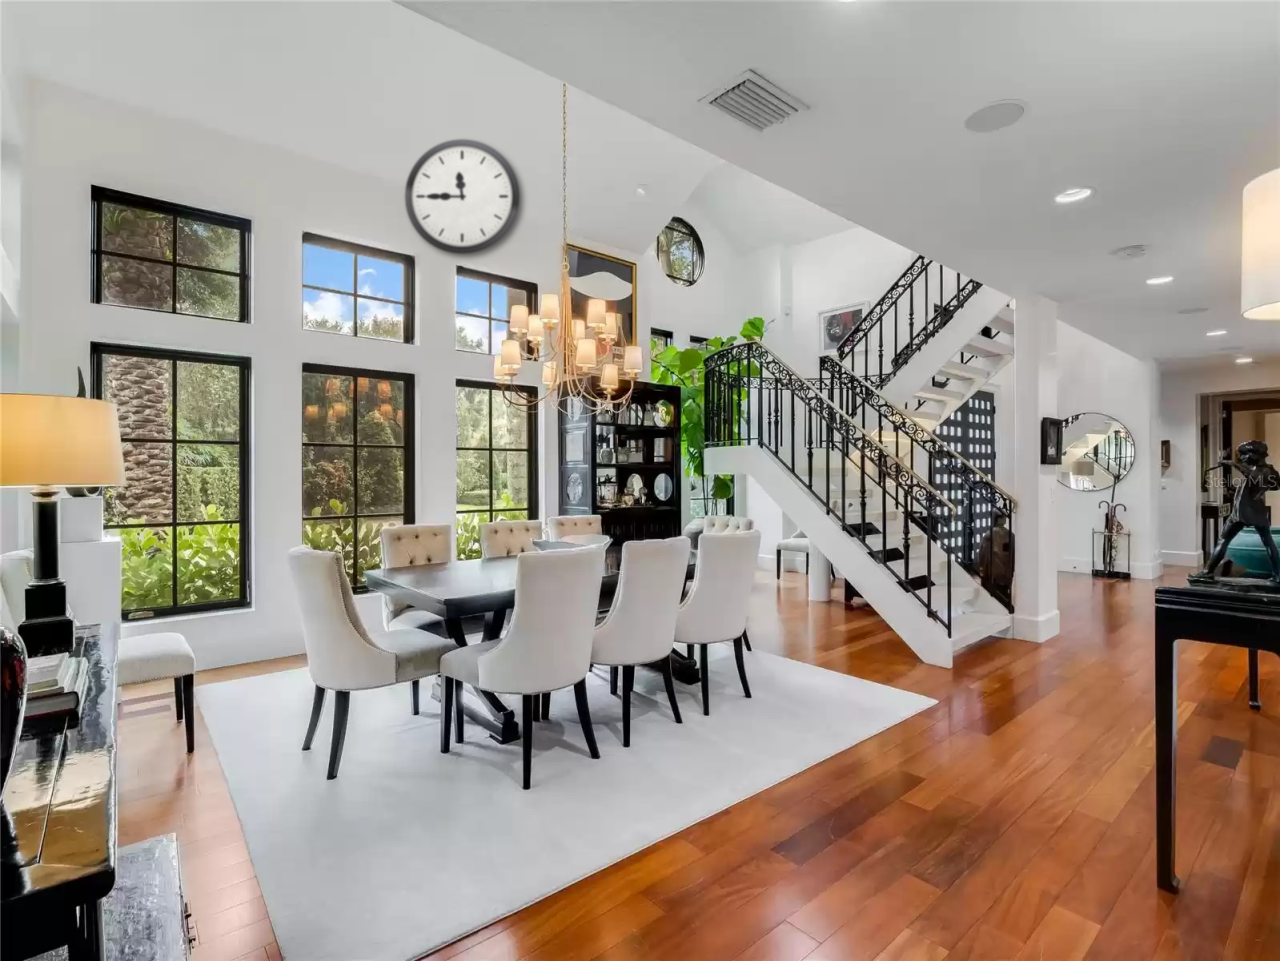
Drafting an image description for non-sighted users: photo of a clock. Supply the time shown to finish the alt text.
11:45
